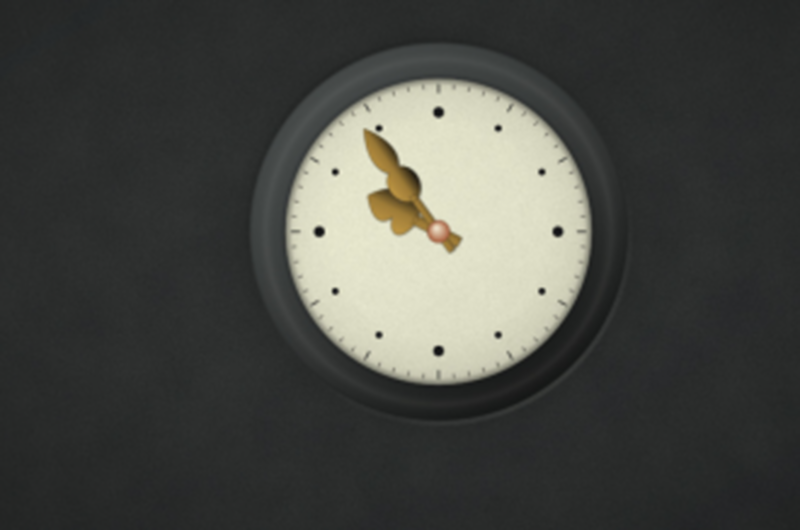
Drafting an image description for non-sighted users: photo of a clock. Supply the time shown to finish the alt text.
9:54
